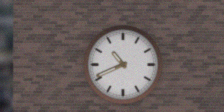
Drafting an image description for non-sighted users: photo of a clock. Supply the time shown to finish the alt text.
10:41
